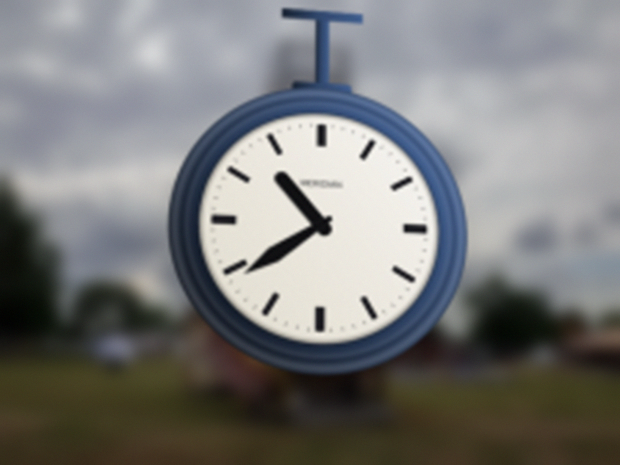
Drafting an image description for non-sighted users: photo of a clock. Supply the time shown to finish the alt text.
10:39
